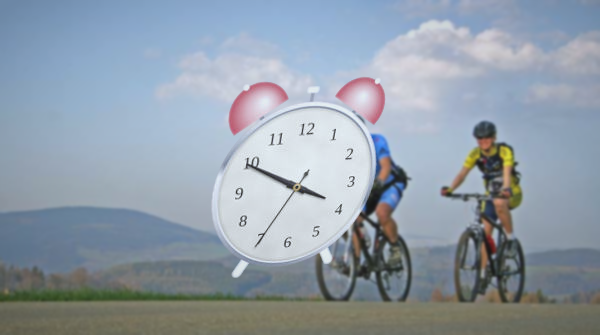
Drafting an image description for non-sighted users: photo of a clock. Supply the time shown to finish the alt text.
3:49:35
